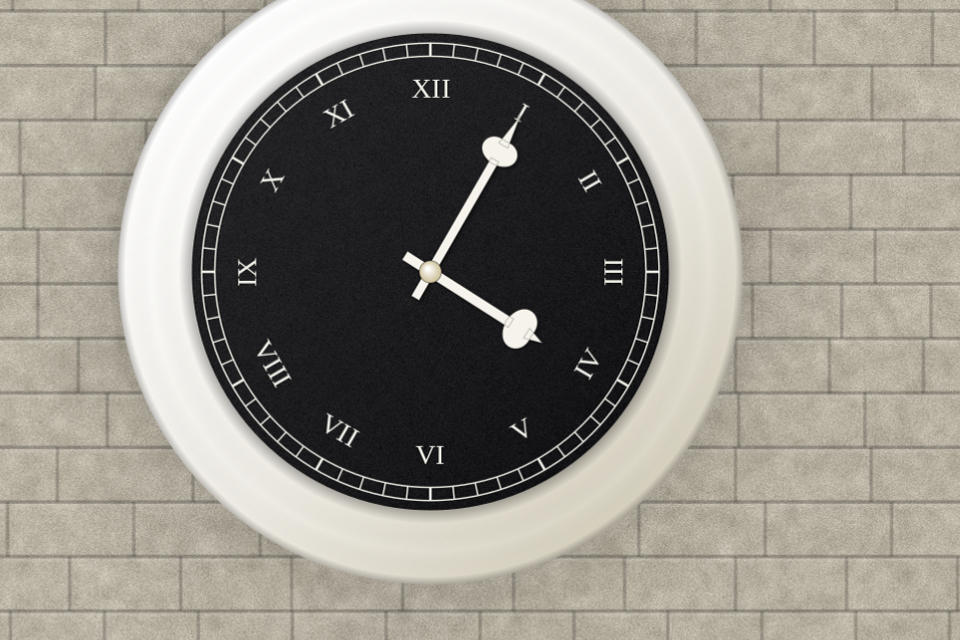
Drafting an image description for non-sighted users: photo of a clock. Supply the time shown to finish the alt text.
4:05
